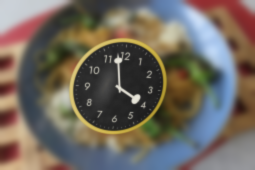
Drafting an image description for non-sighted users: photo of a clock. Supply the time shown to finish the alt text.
3:58
